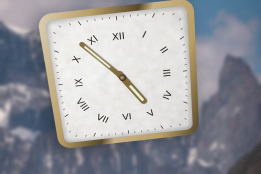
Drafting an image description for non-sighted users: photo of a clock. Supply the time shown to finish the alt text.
4:53
